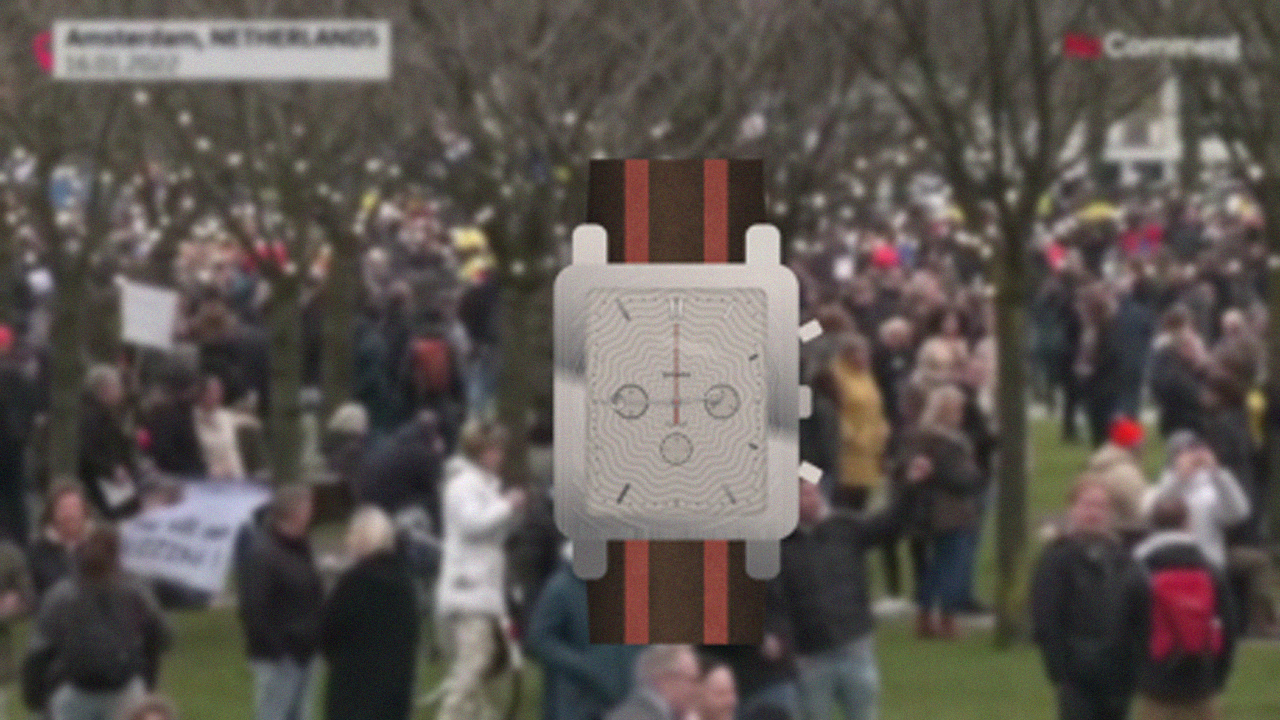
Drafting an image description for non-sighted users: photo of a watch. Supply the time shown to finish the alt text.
2:45
